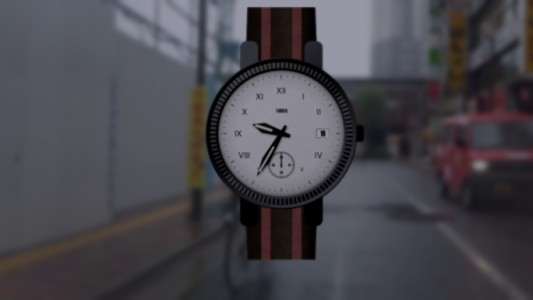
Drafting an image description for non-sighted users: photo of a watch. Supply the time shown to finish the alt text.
9:35
